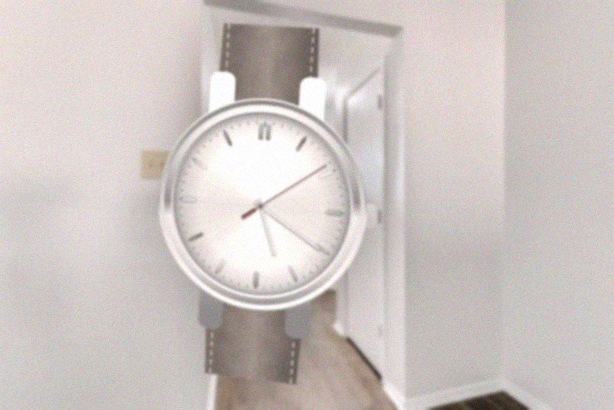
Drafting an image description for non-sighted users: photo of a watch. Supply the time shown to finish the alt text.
5:20:09
